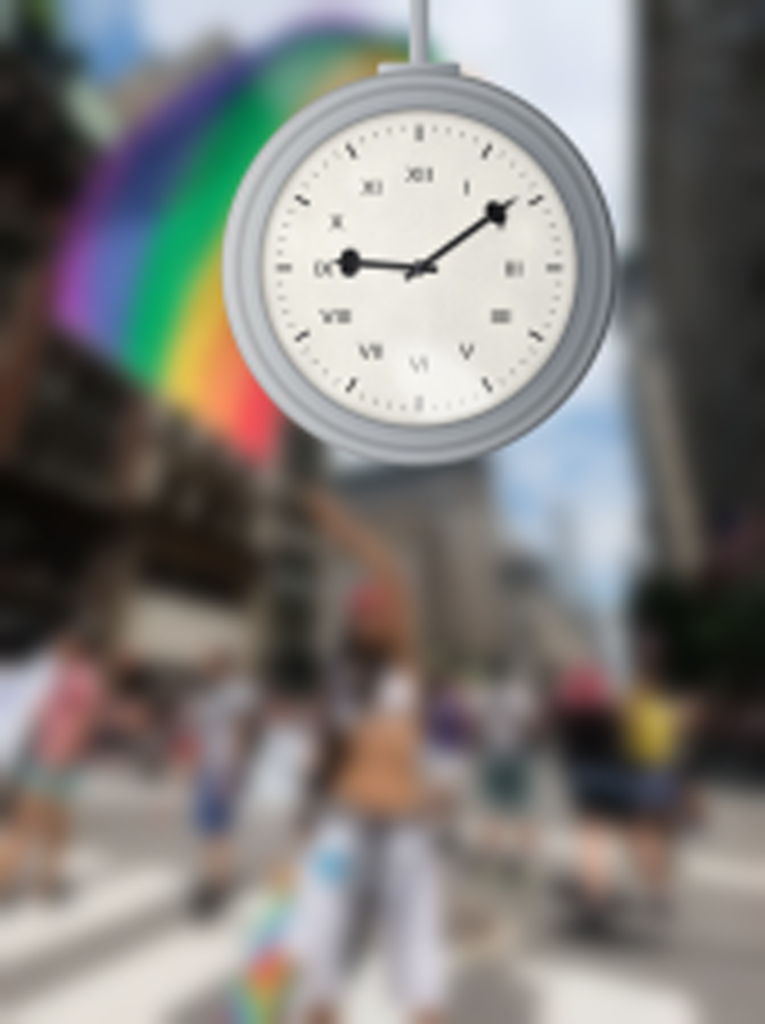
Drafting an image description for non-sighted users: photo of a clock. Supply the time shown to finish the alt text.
9:09
